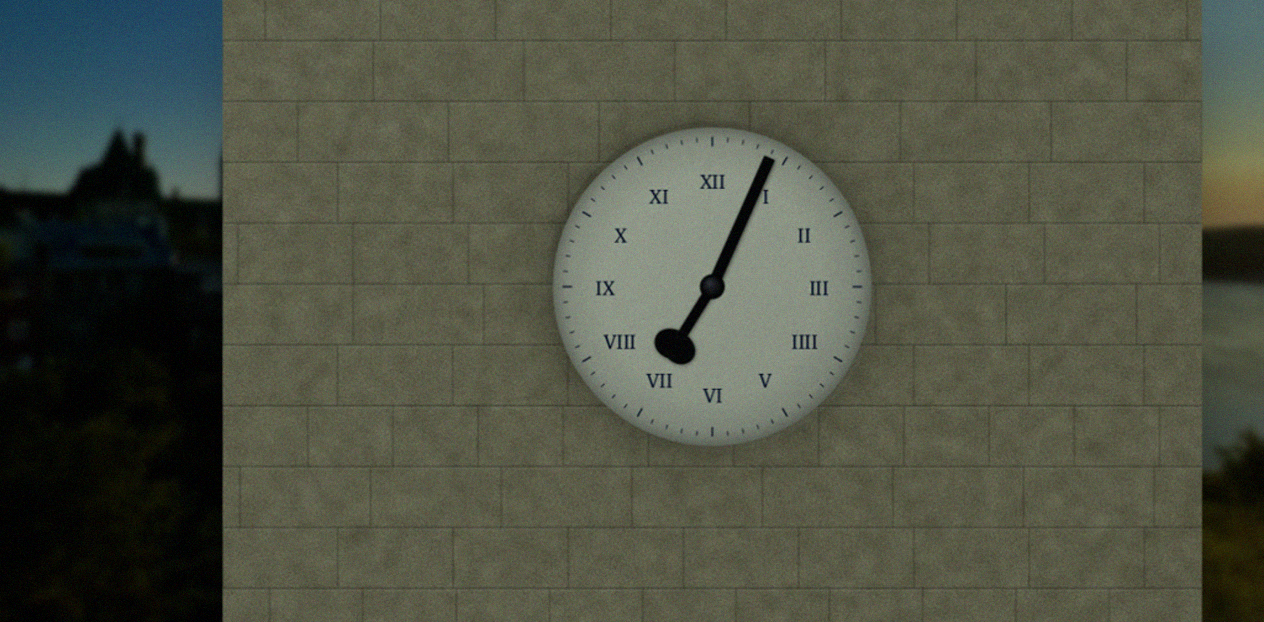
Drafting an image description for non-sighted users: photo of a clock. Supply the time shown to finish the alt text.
7:04
